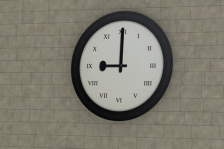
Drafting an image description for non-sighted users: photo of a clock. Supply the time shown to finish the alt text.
9:00
